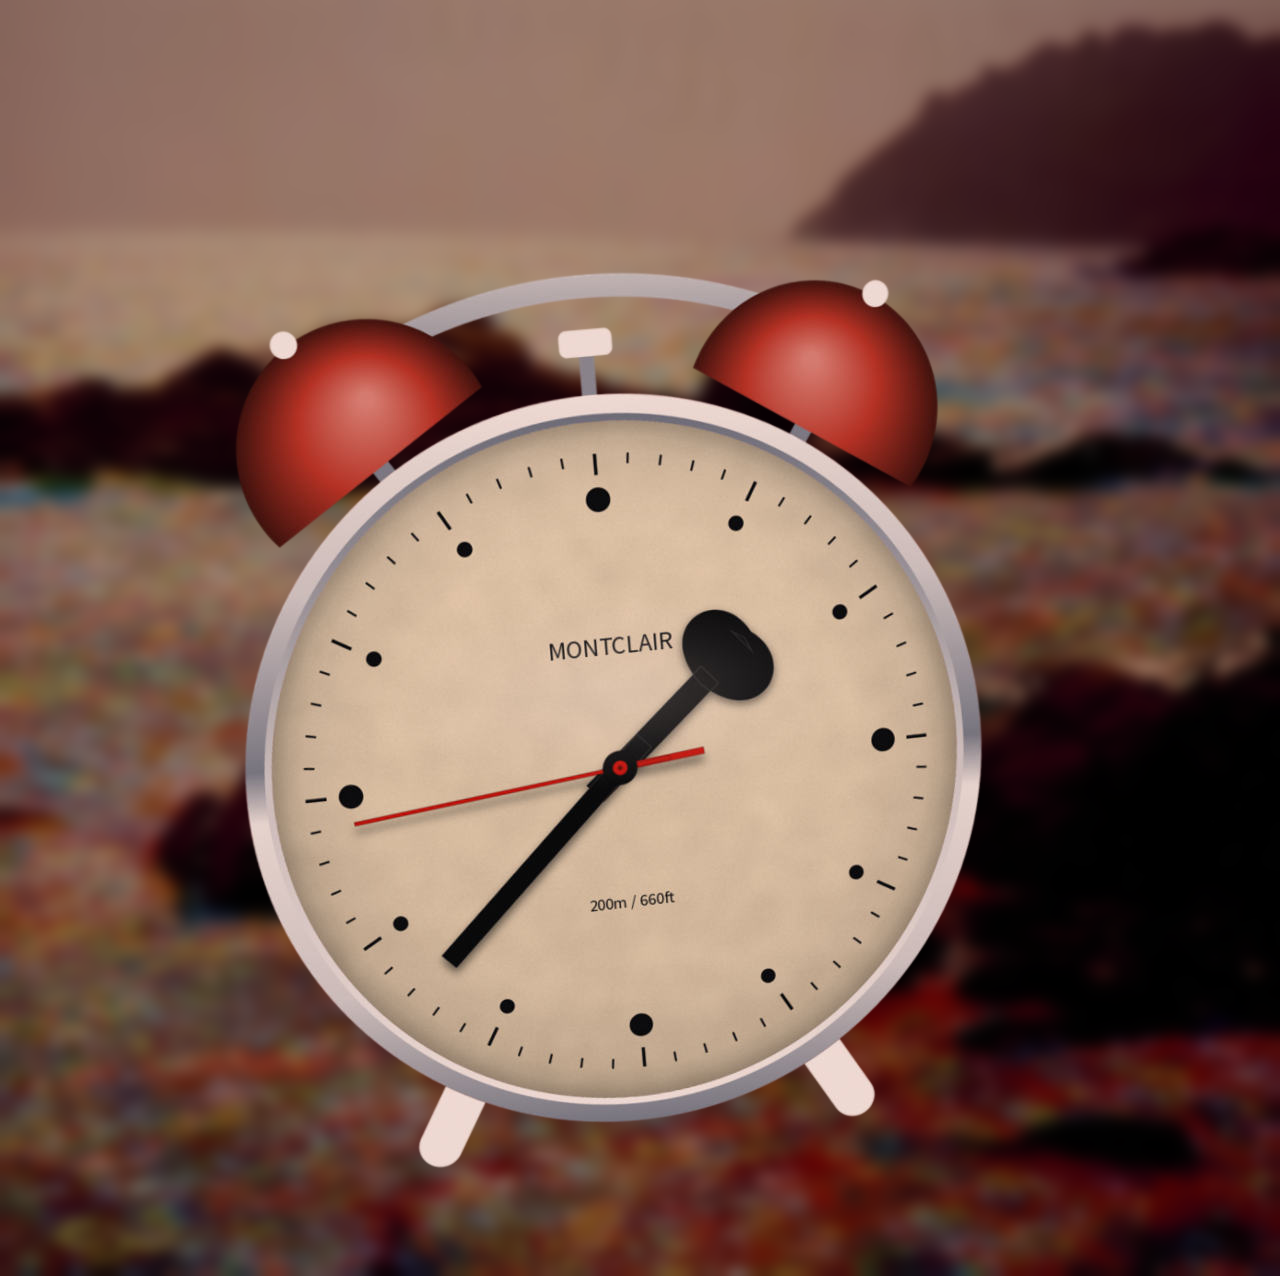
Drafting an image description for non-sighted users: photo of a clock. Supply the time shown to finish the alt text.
1:37:44
